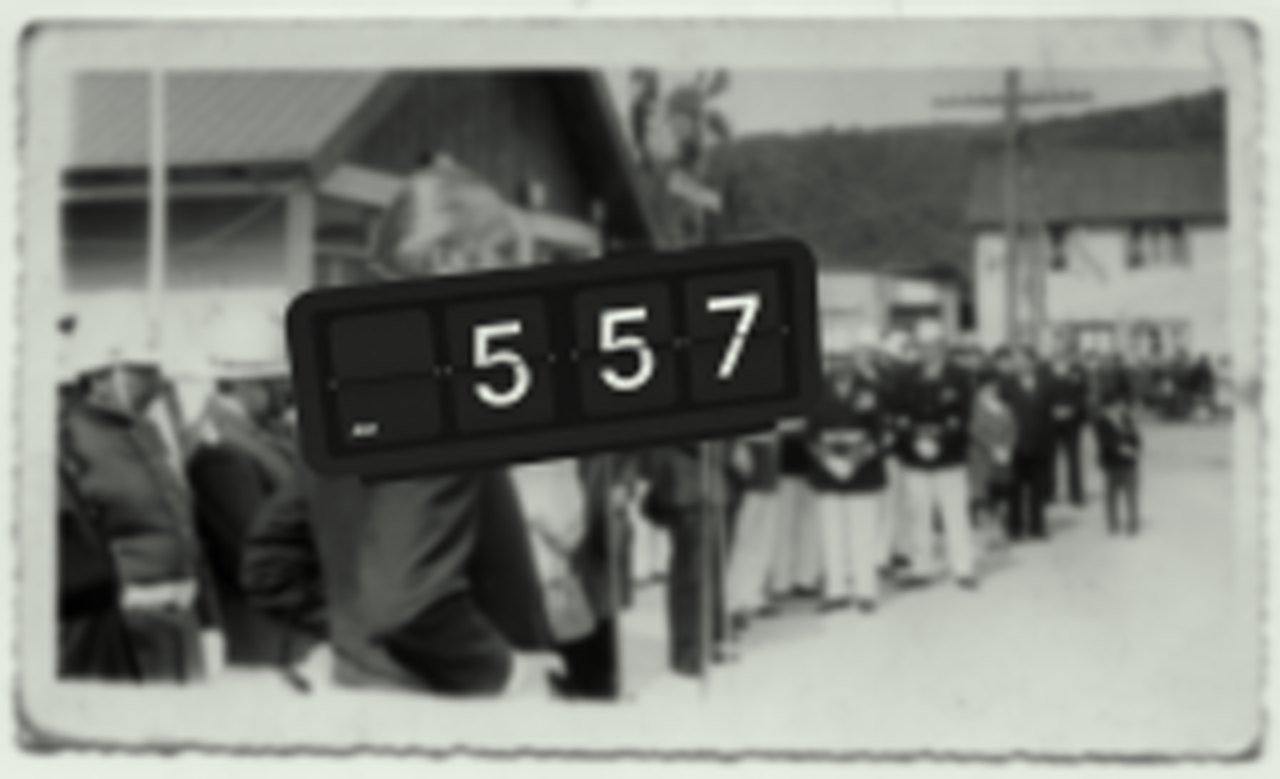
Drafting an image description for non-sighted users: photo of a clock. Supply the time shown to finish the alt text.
5:57
